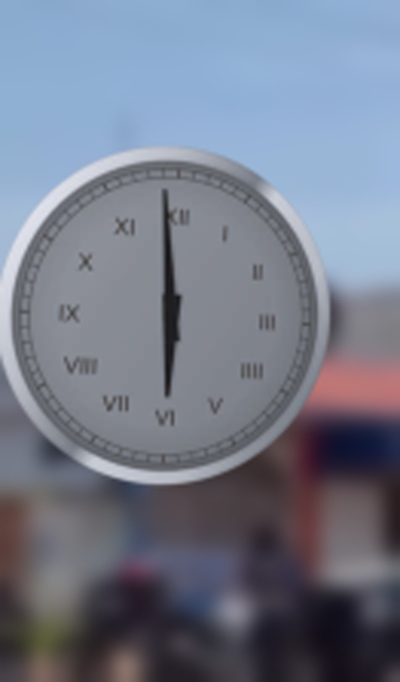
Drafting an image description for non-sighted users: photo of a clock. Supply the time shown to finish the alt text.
5:59
